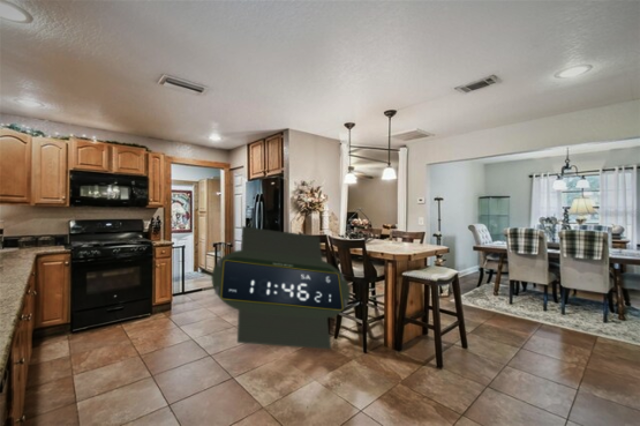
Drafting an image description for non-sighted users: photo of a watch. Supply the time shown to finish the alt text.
11:46:21
